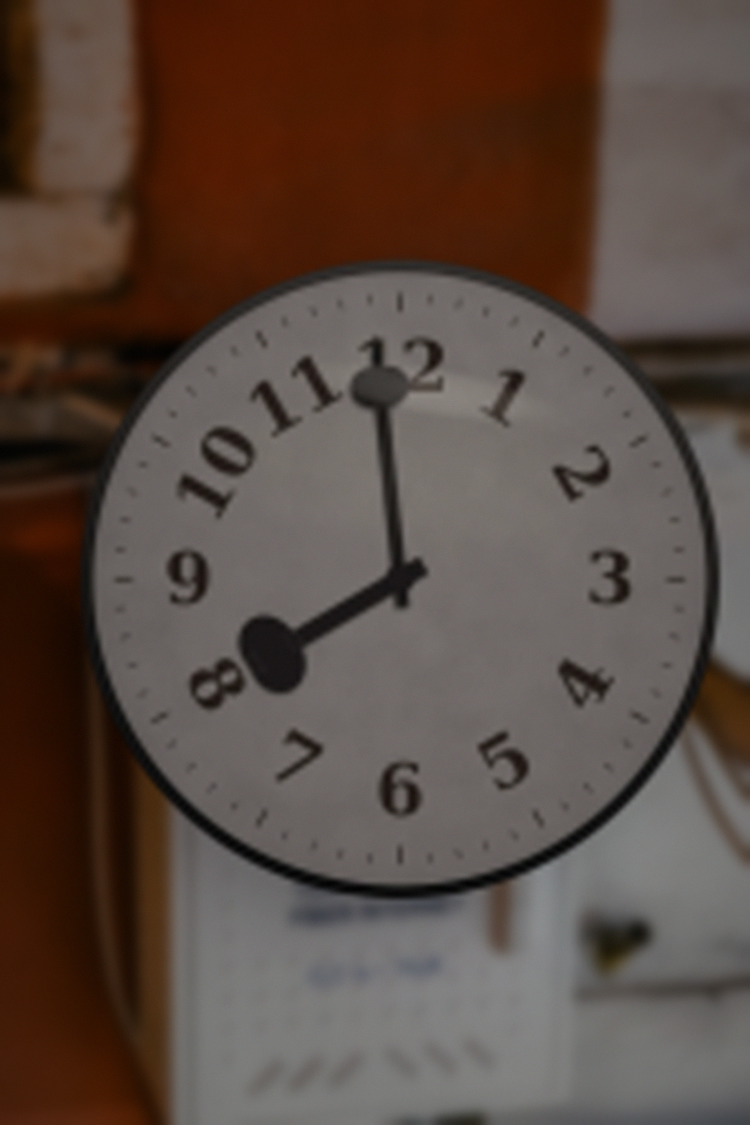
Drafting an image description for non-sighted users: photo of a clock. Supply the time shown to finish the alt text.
7:59
